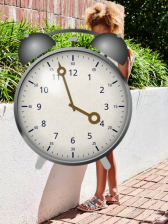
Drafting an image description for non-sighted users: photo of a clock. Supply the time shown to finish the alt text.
3:57
